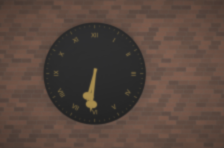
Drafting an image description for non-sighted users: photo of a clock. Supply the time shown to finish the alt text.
6:31
